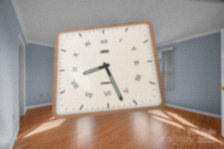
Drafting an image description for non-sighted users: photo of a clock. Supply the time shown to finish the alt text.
8:27
